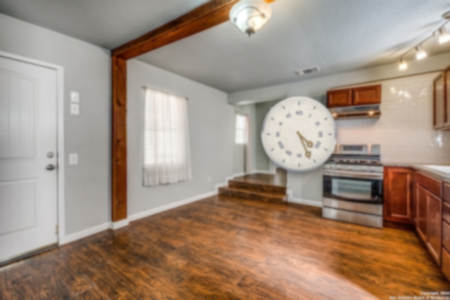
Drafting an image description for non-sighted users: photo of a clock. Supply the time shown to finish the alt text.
4:26
